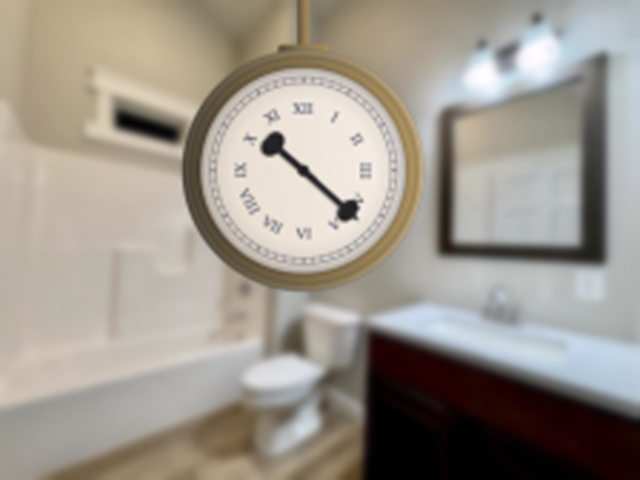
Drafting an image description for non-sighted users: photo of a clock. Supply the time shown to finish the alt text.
10:22
